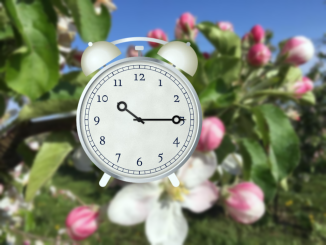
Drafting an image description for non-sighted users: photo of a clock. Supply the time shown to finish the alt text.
10:15
